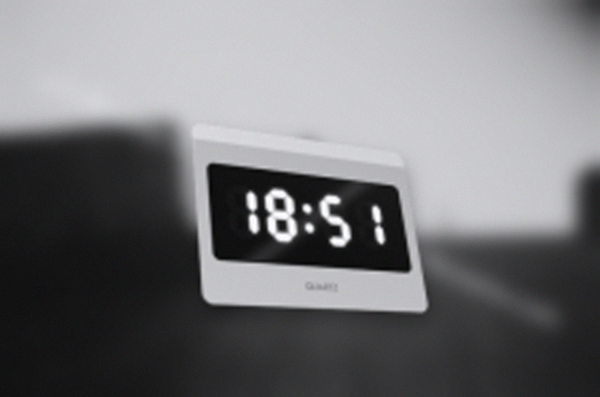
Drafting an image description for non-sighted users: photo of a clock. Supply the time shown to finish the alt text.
18:51
